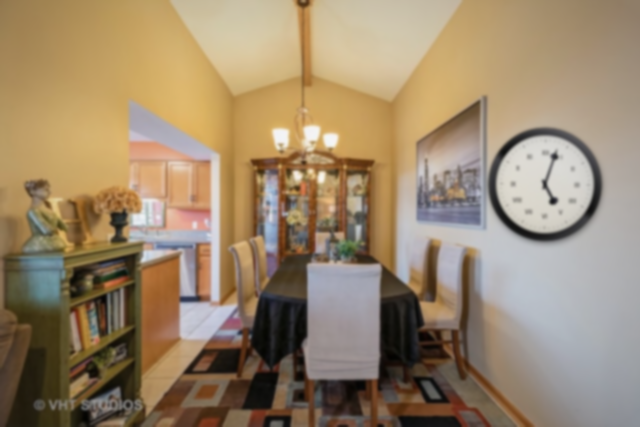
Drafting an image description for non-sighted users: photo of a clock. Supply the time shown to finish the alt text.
5:03
